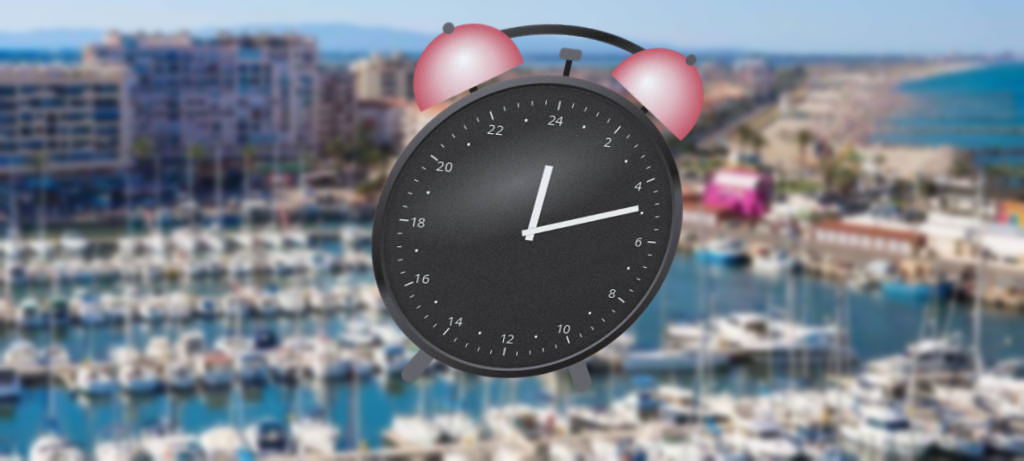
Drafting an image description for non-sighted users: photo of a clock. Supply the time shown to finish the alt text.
0:12
